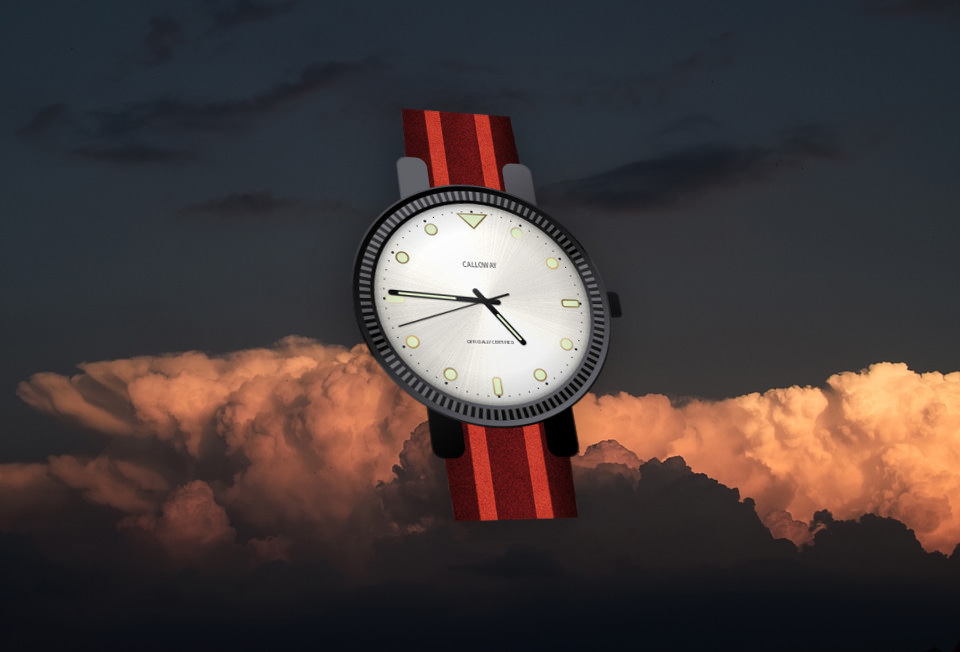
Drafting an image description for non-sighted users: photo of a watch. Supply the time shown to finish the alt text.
4:45:42
